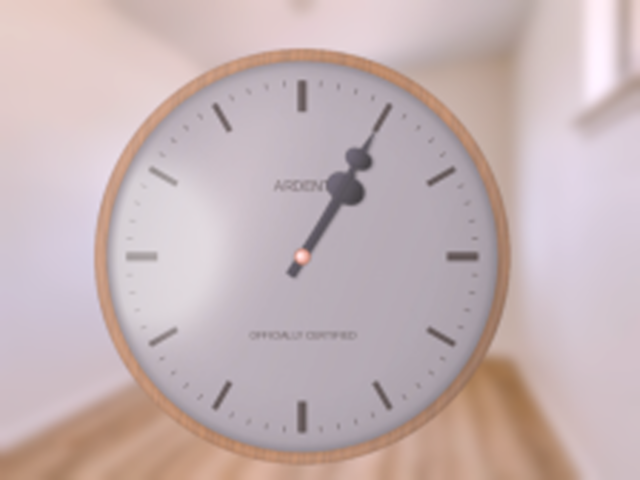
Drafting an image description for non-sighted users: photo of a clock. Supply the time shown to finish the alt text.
1:05
